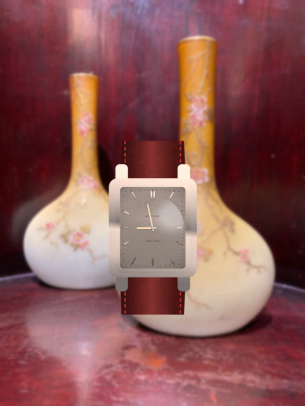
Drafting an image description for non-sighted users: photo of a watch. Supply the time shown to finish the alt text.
8:58
